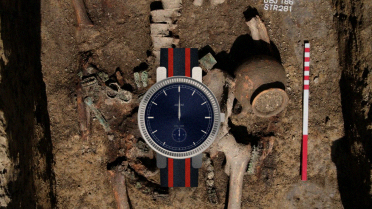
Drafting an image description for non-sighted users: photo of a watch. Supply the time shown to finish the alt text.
12:00
